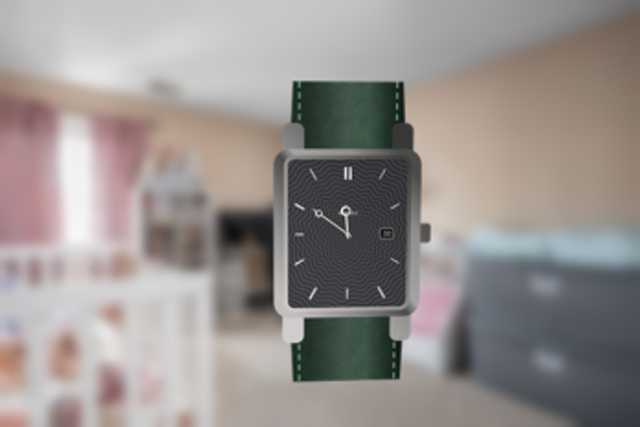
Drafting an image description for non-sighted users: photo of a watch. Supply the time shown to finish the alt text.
11:51
